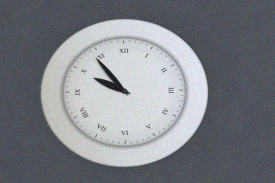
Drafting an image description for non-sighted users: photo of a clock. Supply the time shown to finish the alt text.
9:54
